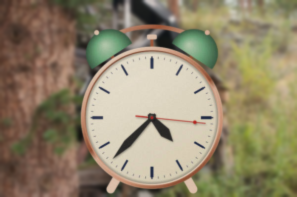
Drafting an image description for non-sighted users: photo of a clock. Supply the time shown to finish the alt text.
4:37:16
